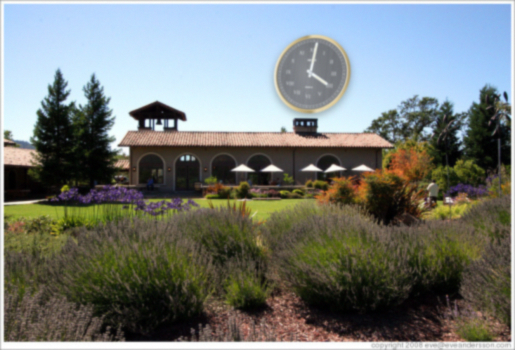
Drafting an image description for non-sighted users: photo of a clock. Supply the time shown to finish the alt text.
4:01
